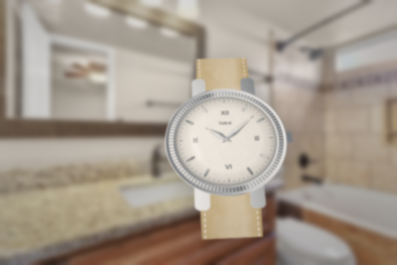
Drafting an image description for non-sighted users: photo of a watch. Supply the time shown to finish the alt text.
10:08
